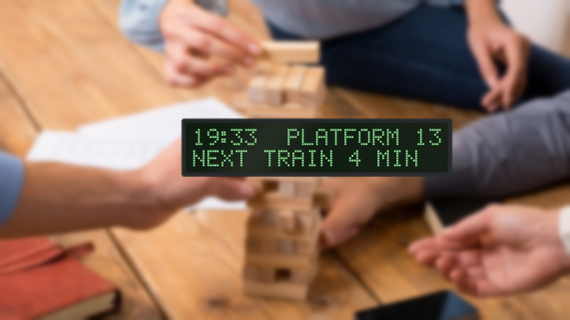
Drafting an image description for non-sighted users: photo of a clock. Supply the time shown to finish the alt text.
19:33
